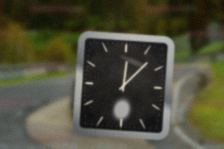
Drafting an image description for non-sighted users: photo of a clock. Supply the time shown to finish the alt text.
12:07
